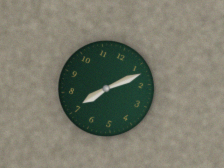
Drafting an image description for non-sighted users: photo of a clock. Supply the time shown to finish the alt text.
7:07
